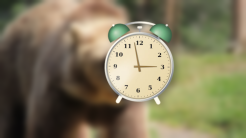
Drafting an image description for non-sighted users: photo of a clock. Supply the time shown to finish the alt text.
2:58
